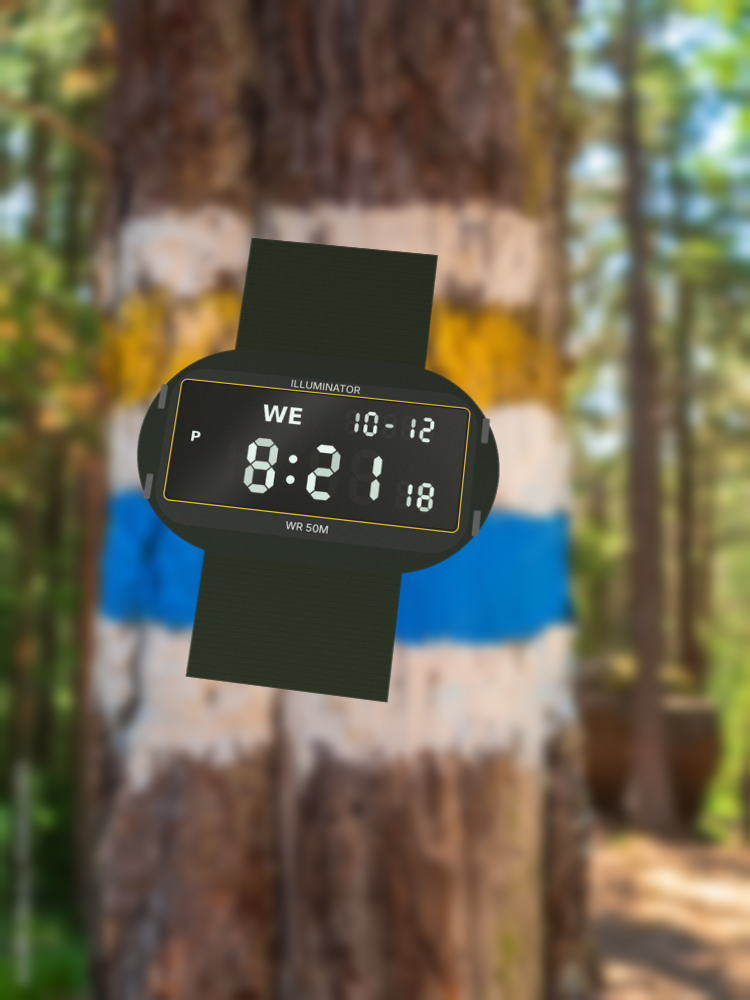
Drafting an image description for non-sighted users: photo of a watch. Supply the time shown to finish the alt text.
8:21:18
